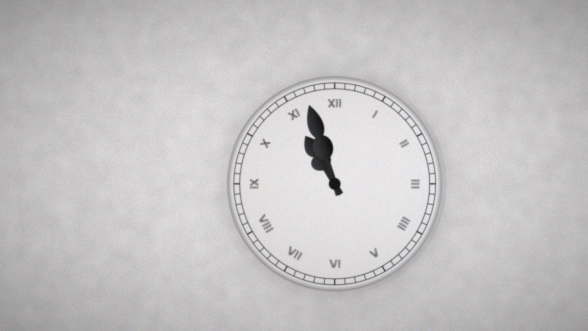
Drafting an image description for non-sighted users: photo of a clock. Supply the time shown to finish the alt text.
10:57
